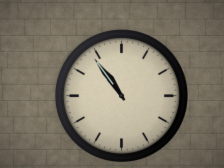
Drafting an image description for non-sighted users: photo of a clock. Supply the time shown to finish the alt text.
10:54
